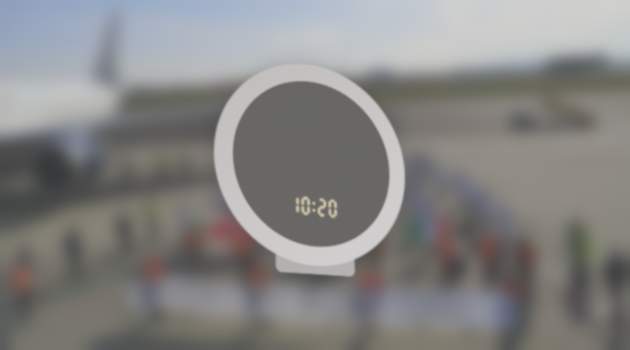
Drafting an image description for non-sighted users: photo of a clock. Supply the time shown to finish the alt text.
10:20
